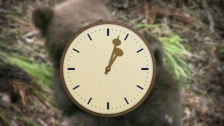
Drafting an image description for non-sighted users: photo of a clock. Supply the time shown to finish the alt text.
1:03
